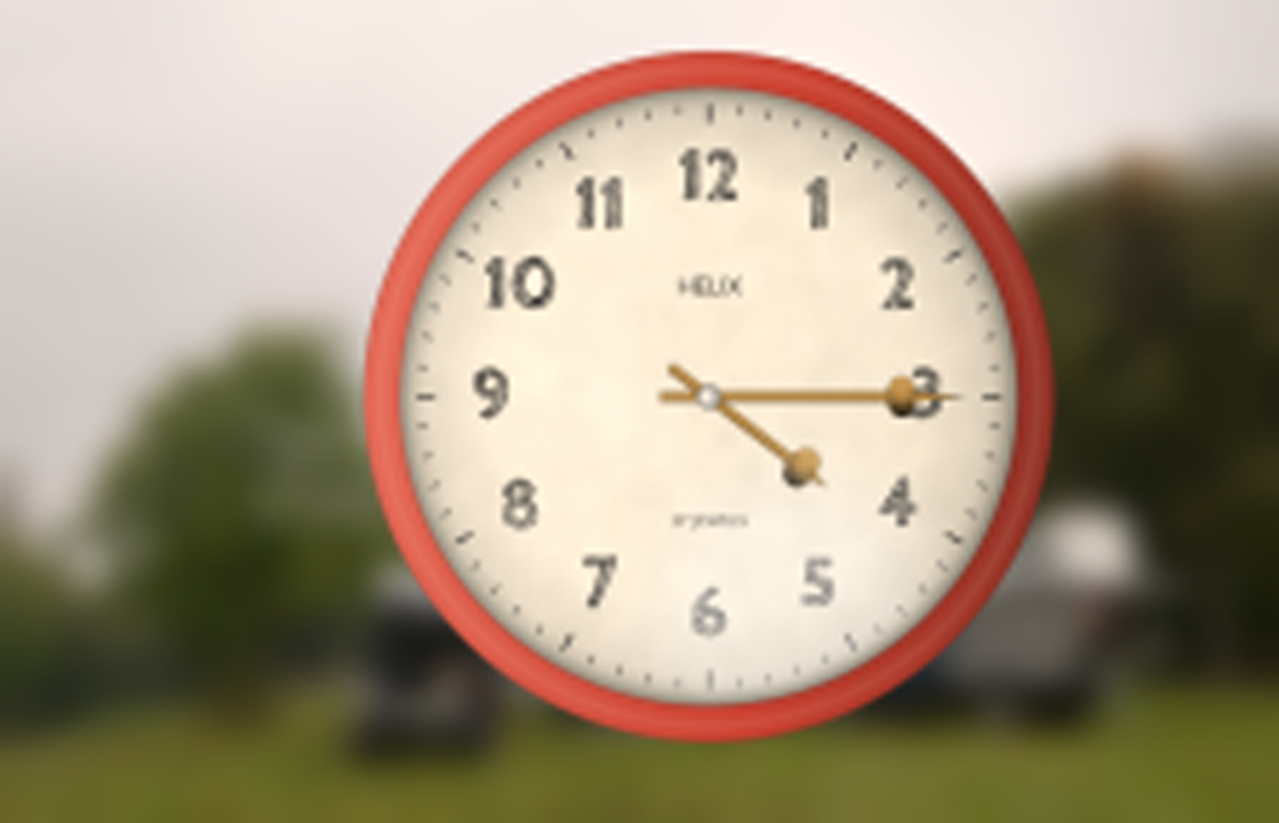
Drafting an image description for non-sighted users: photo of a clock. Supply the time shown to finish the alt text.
4:15
